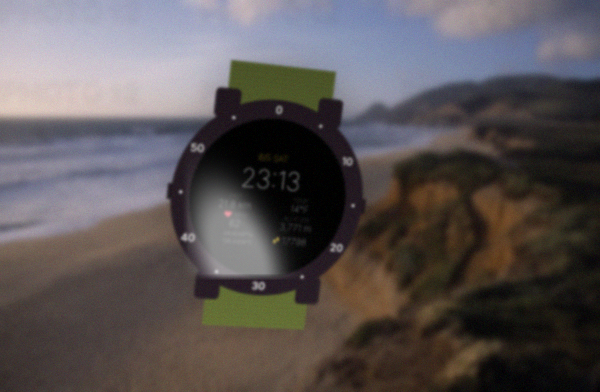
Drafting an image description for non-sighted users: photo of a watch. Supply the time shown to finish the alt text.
23:13
